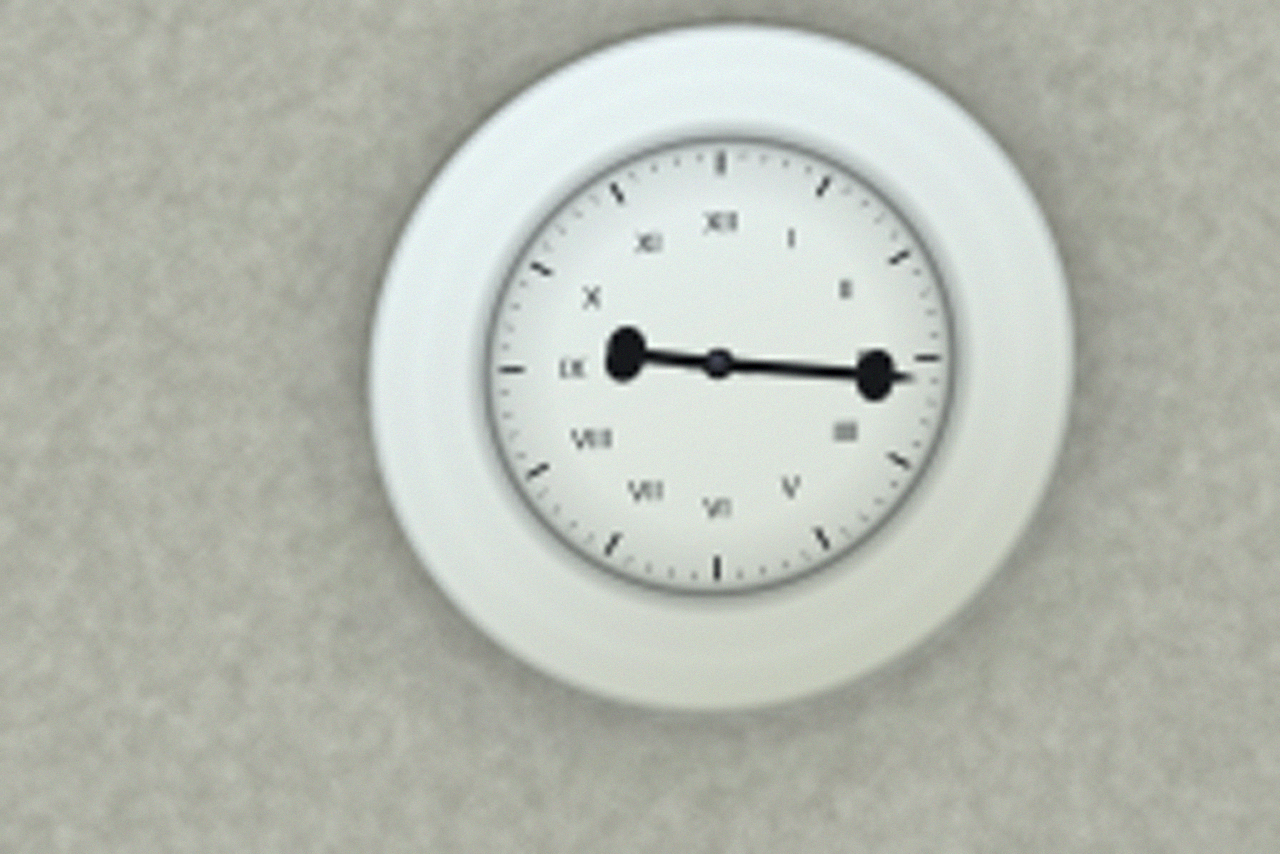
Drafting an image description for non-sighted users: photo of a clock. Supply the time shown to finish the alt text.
9:16
